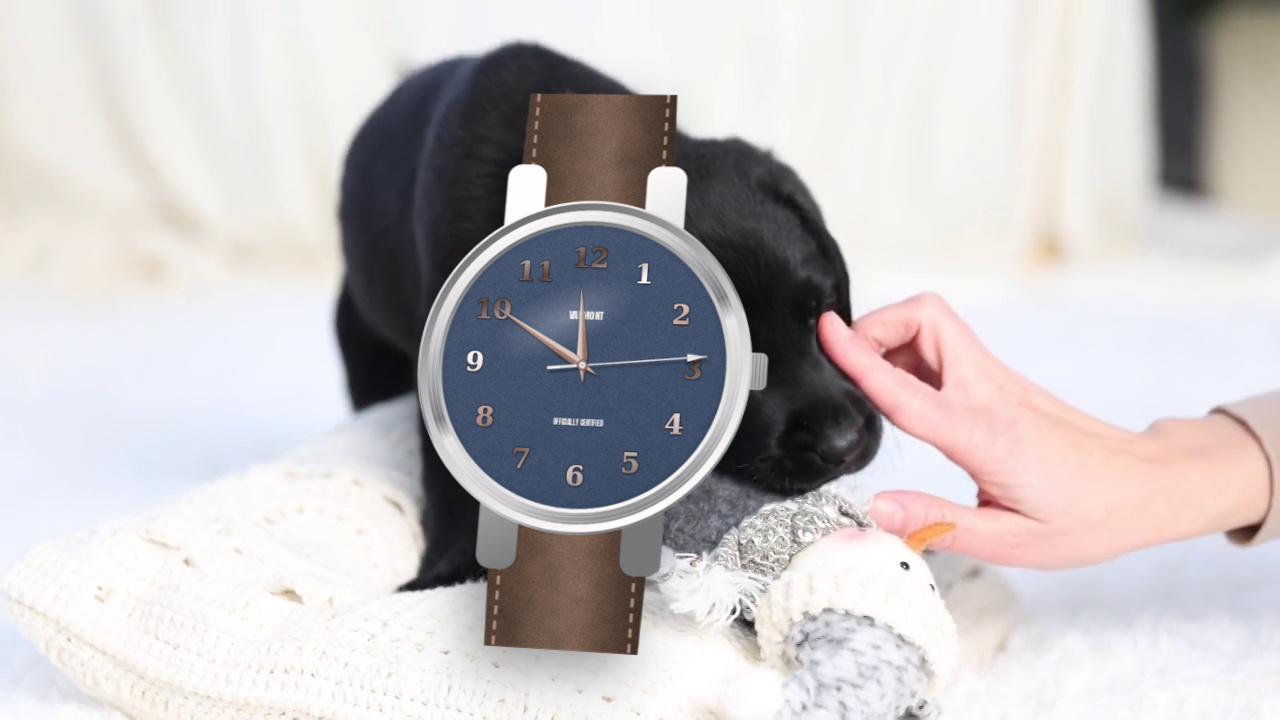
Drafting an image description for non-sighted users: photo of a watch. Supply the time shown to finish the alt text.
11:50:14
